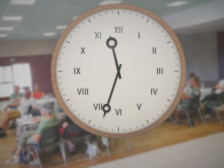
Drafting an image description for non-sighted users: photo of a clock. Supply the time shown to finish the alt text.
11:33
